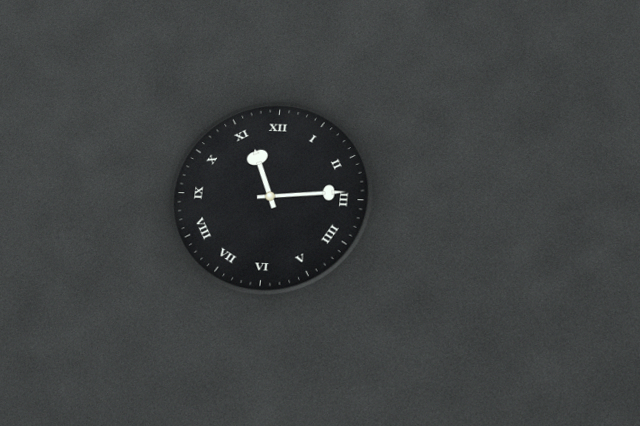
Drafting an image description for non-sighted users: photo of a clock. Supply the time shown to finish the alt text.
11:14
